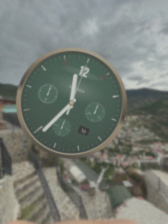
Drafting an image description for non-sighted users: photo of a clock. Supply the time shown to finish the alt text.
11:34
